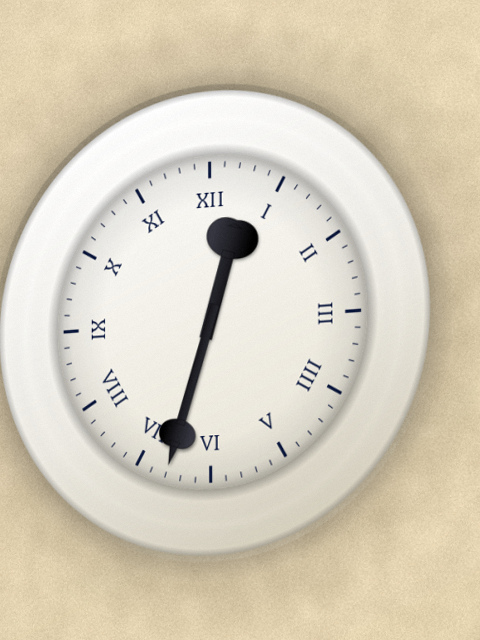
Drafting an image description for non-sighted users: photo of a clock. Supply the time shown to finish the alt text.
12:33
